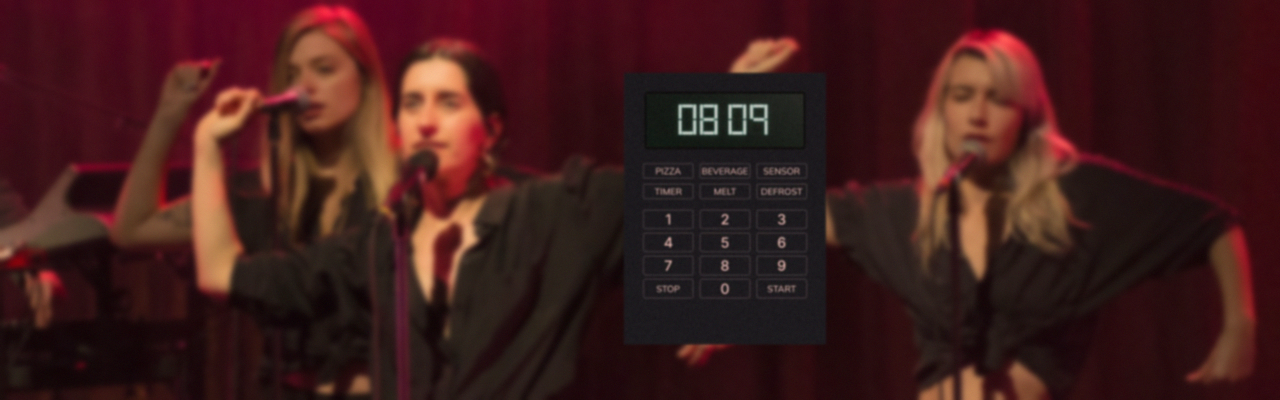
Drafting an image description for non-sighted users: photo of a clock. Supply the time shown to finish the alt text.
8:09
